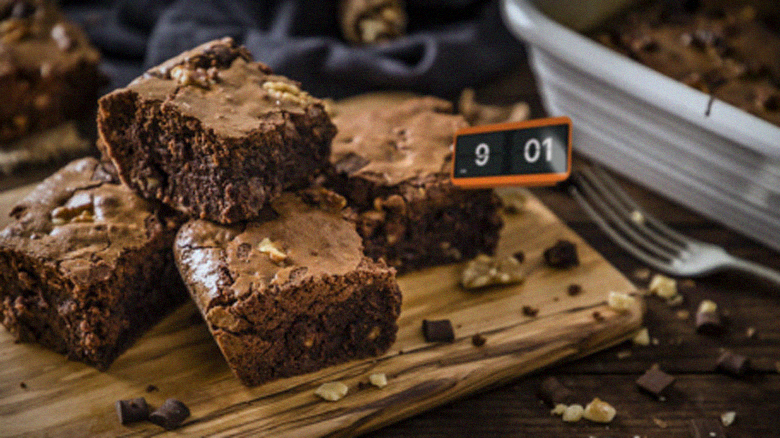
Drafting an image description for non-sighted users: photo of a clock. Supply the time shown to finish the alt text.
9:01
